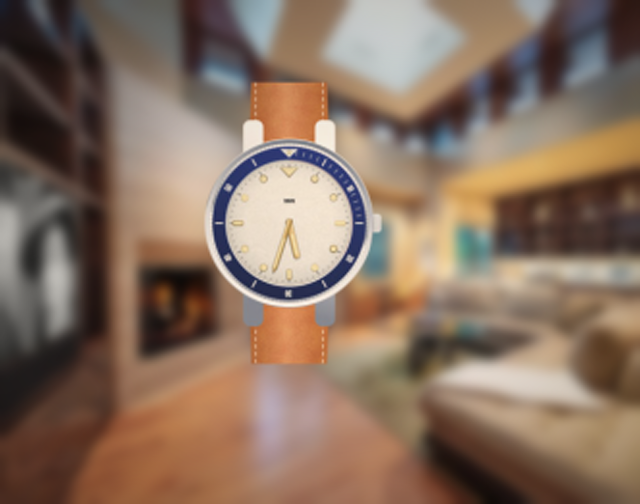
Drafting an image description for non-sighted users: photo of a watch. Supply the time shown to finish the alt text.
5:33
